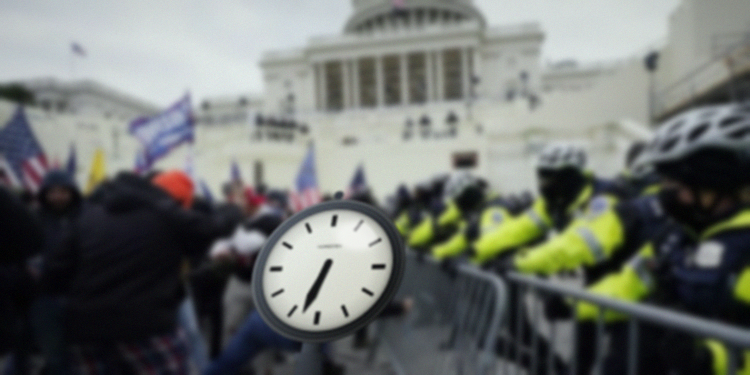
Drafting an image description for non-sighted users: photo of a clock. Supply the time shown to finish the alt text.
6:33
